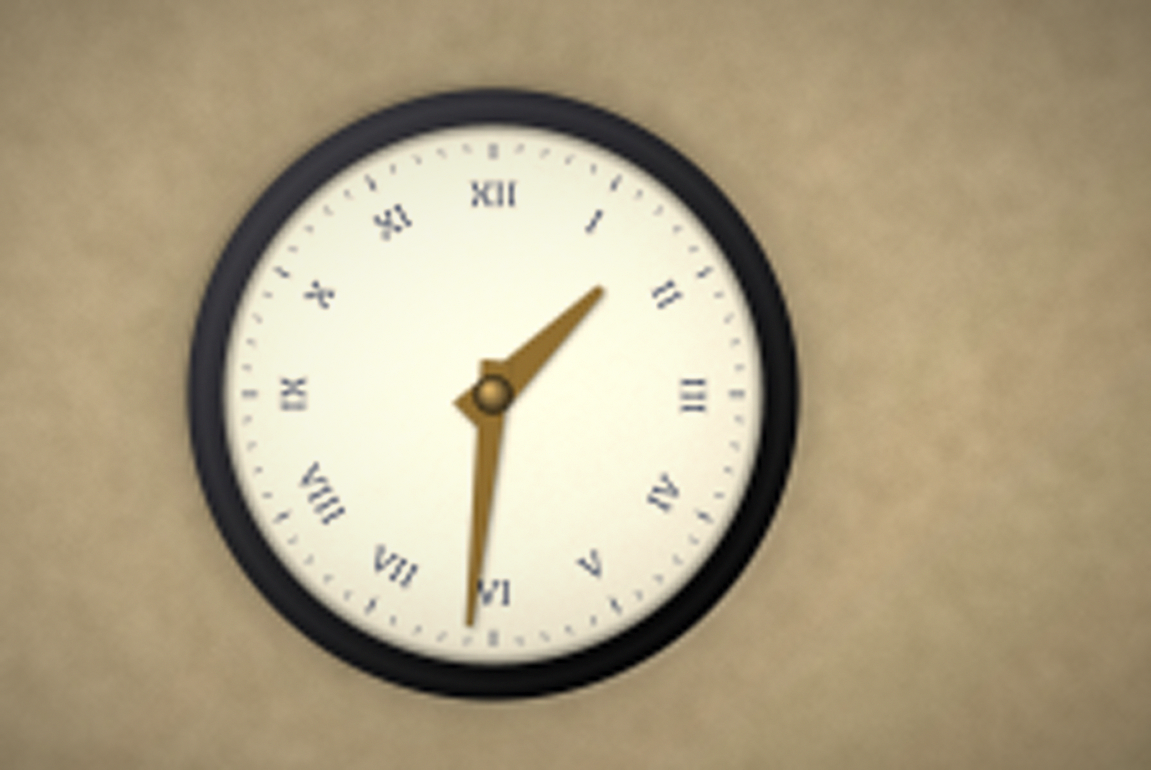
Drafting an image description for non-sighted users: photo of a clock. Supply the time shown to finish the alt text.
1:31
